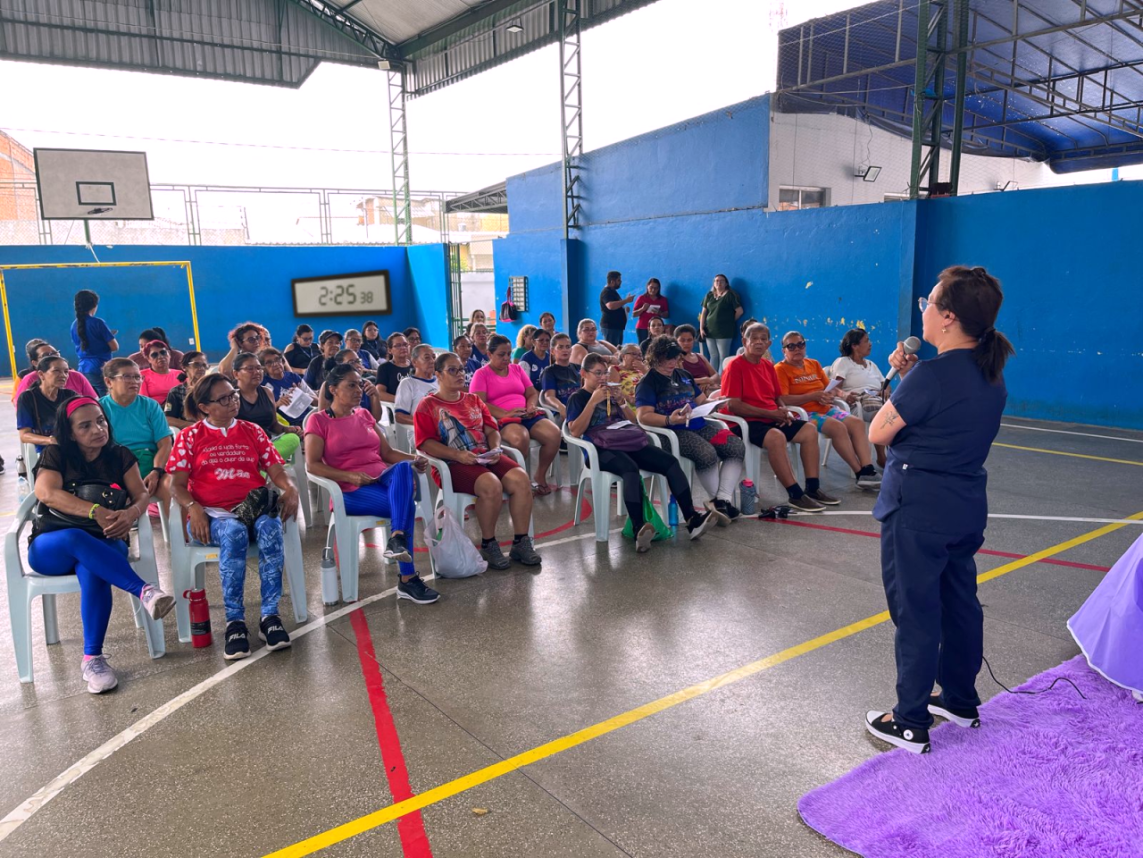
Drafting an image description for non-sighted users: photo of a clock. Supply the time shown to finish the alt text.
2:25
